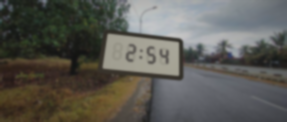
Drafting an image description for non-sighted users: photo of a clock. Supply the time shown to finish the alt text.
2:54
